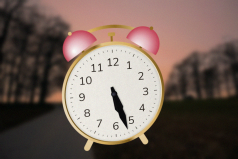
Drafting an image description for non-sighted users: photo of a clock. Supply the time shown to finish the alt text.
5:27
